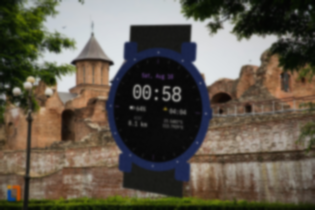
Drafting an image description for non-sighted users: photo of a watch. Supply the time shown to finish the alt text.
0:58
